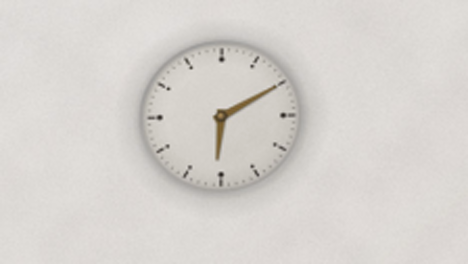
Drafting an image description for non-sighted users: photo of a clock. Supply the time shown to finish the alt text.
6:10
